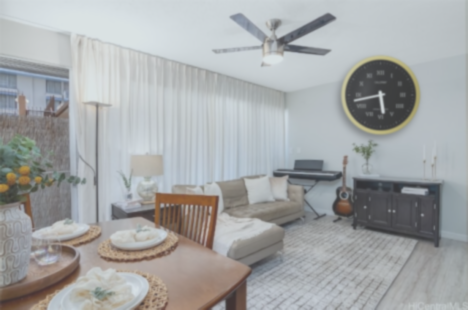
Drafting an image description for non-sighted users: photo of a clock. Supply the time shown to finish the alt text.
5:43
